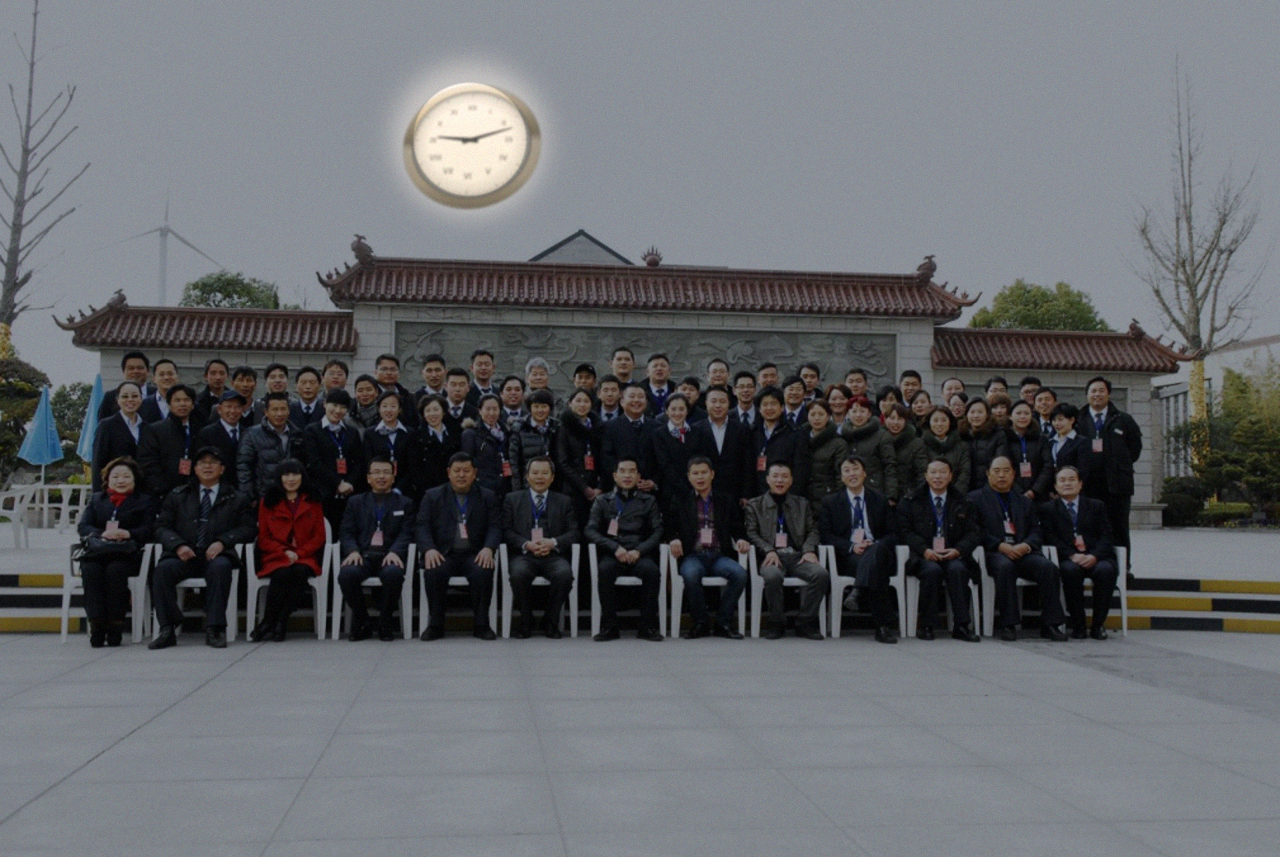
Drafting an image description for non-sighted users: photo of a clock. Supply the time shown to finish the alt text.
9:12
